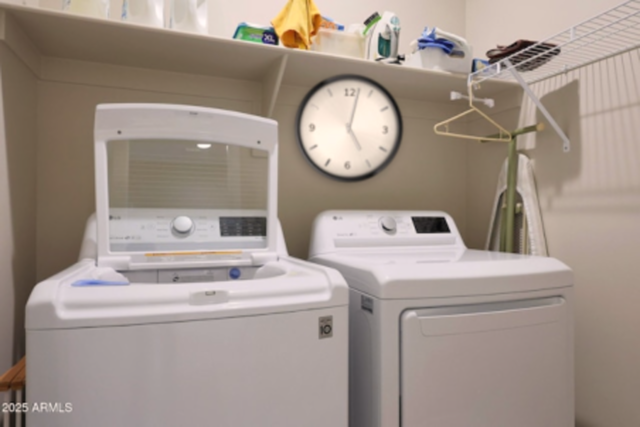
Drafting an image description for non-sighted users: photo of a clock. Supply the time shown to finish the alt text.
5:02
